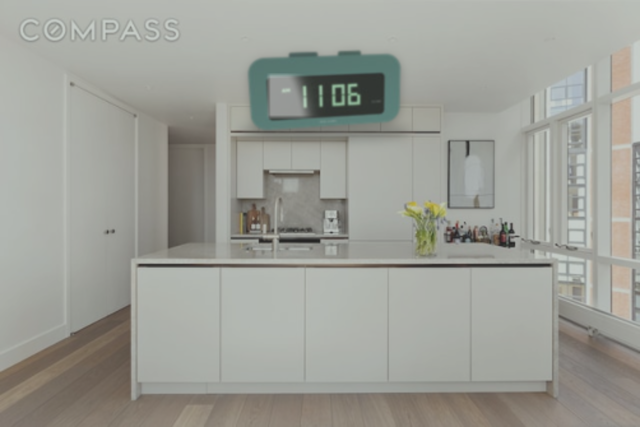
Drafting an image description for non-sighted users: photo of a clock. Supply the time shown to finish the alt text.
11:06
